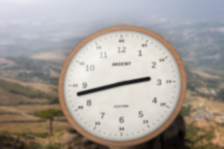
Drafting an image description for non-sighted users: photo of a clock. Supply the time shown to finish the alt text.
2:43
